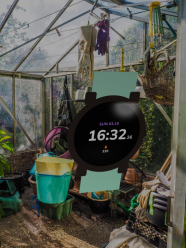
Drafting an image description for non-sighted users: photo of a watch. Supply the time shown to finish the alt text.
16:32
